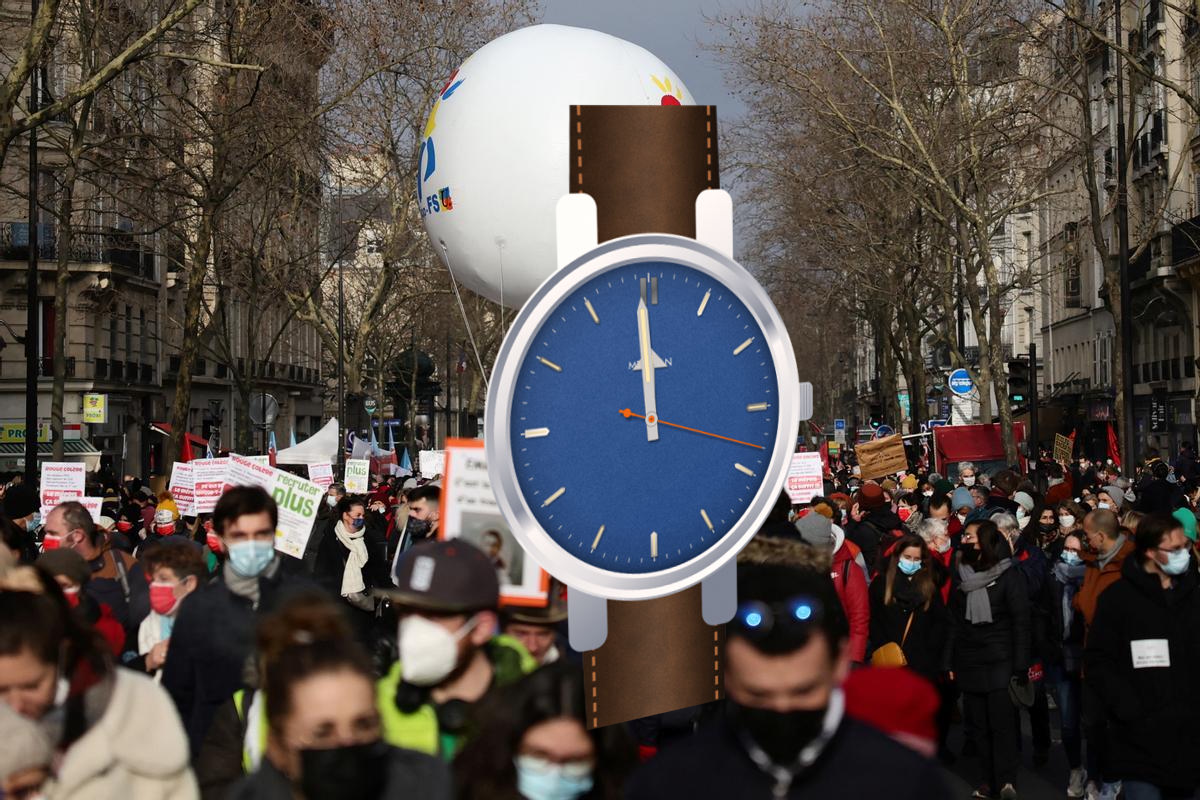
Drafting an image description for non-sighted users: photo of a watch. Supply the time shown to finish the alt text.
11:59:18
